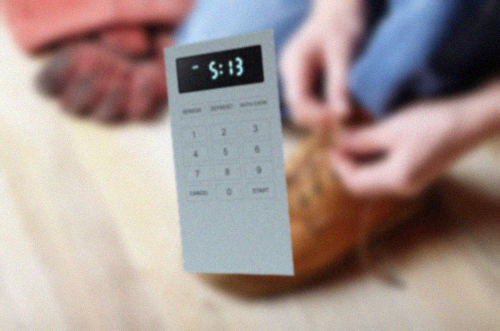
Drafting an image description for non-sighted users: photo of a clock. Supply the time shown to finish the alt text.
5:13
